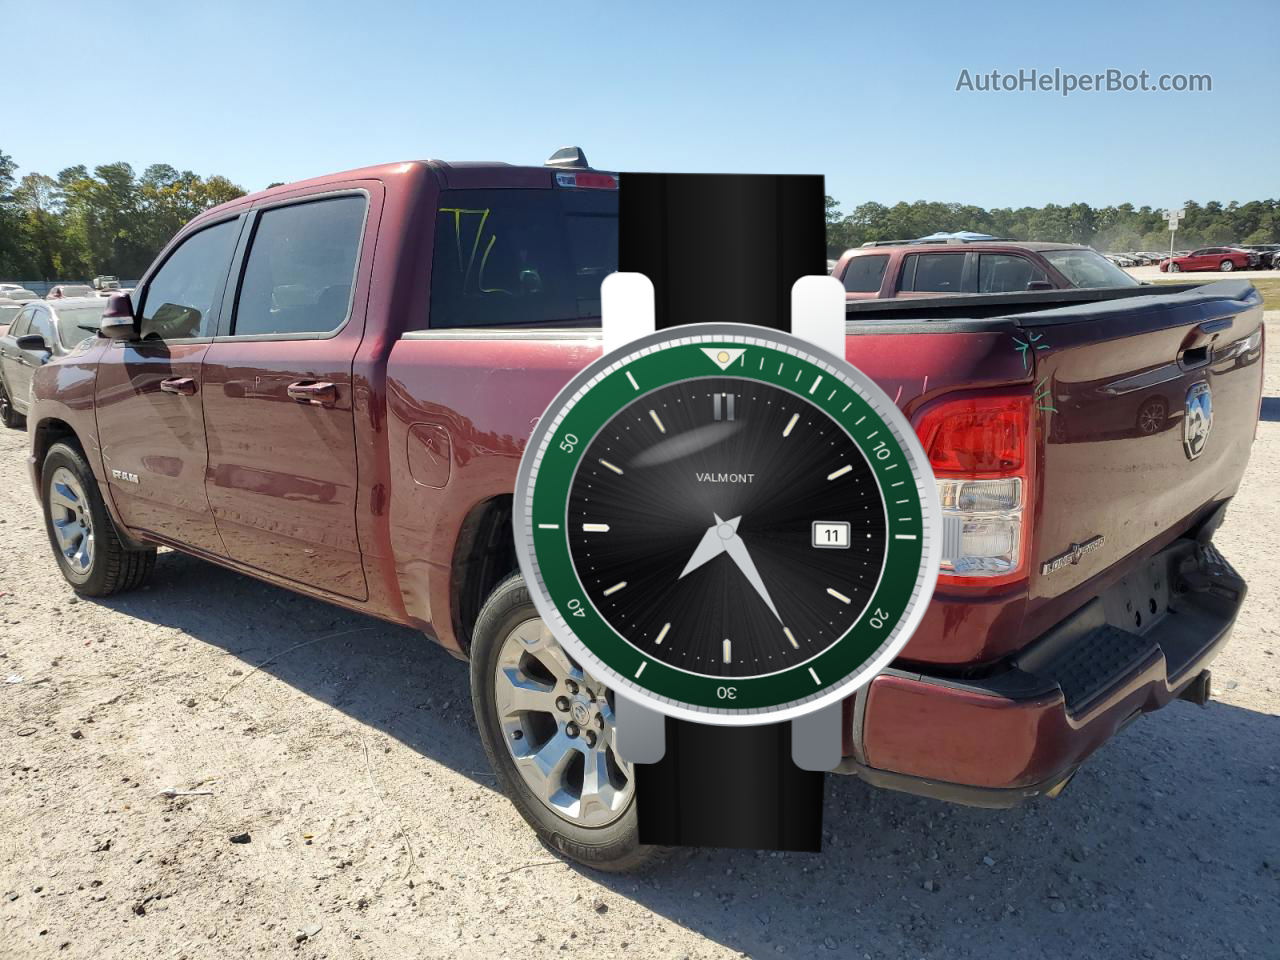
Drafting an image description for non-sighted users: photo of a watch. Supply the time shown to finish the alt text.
7:25
